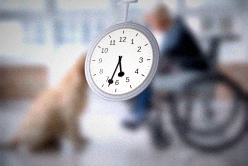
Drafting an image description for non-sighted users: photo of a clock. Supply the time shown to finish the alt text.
5:33
